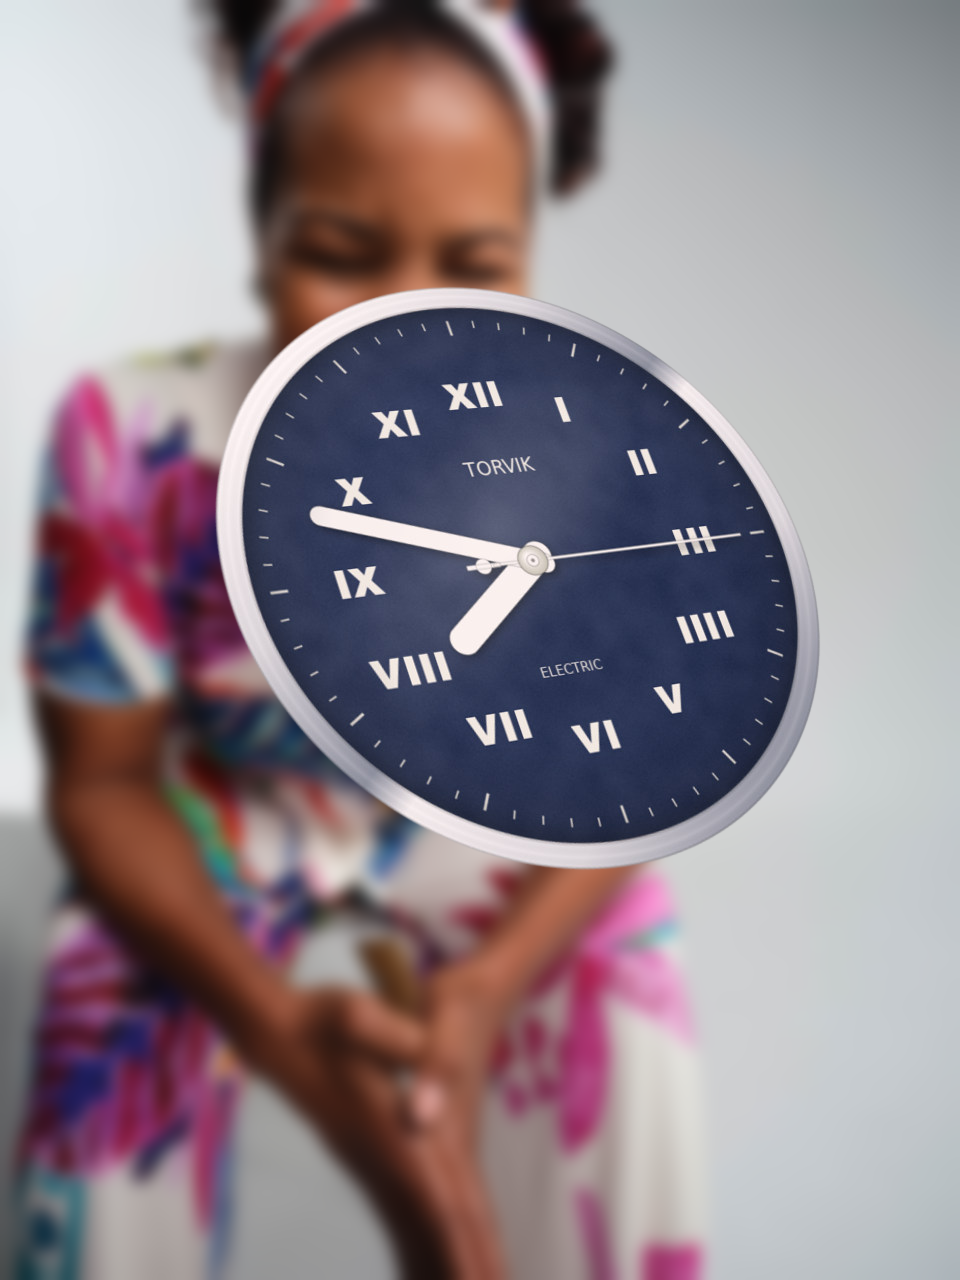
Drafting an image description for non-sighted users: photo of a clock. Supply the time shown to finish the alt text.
7:48:15
